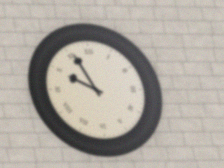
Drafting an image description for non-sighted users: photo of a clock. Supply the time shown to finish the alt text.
9:56
